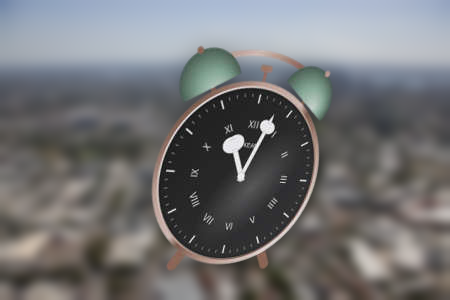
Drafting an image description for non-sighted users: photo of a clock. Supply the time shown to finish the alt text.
11:03
